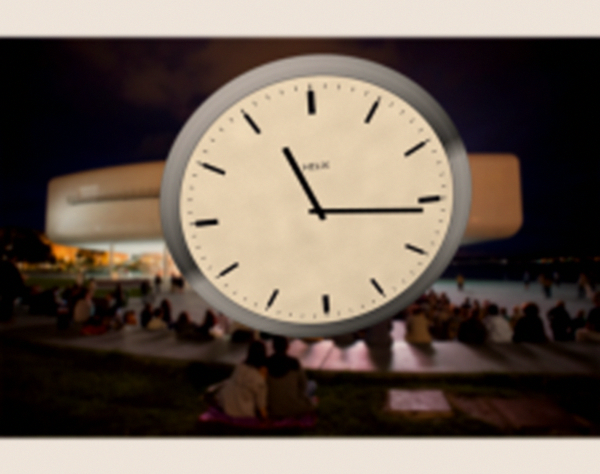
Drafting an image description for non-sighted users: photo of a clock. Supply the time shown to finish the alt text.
11:16
